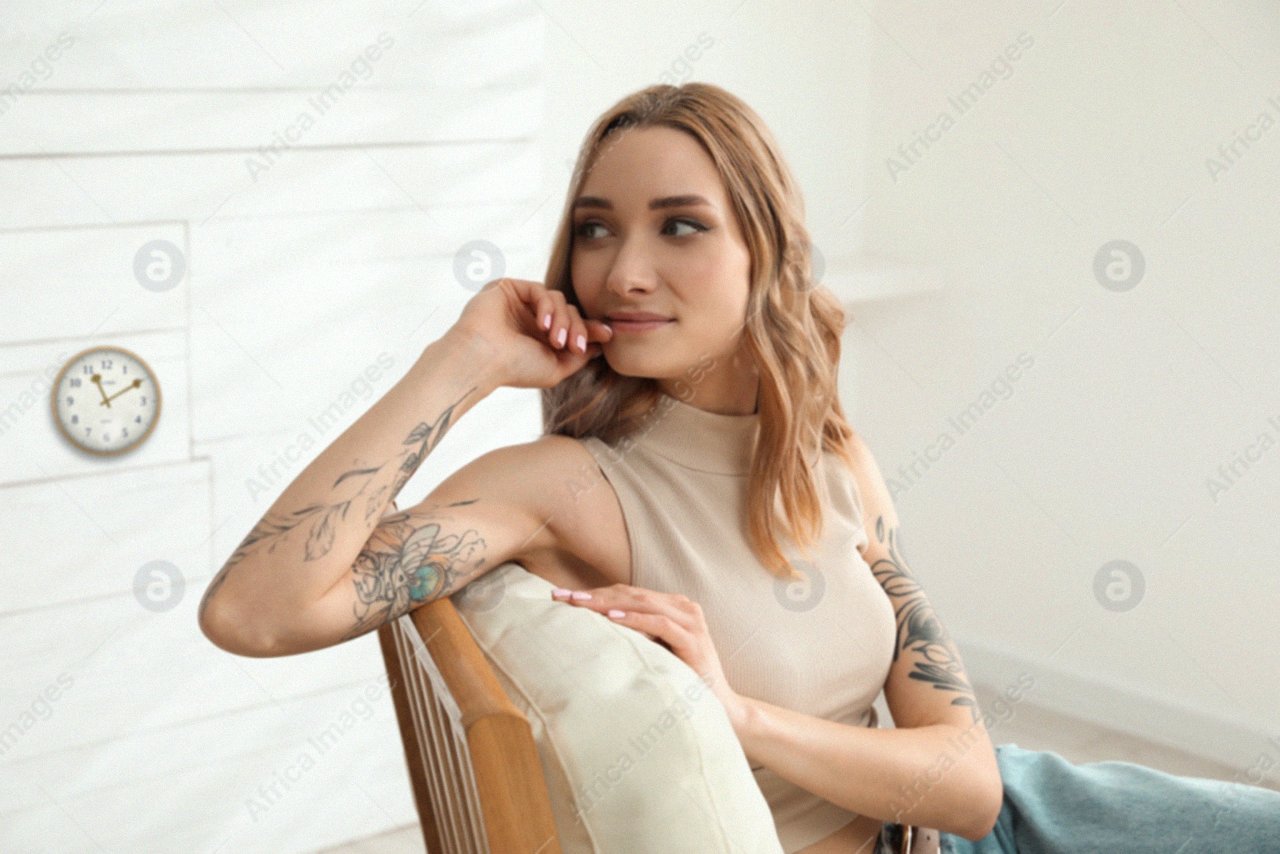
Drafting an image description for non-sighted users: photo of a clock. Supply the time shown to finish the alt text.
11:10
